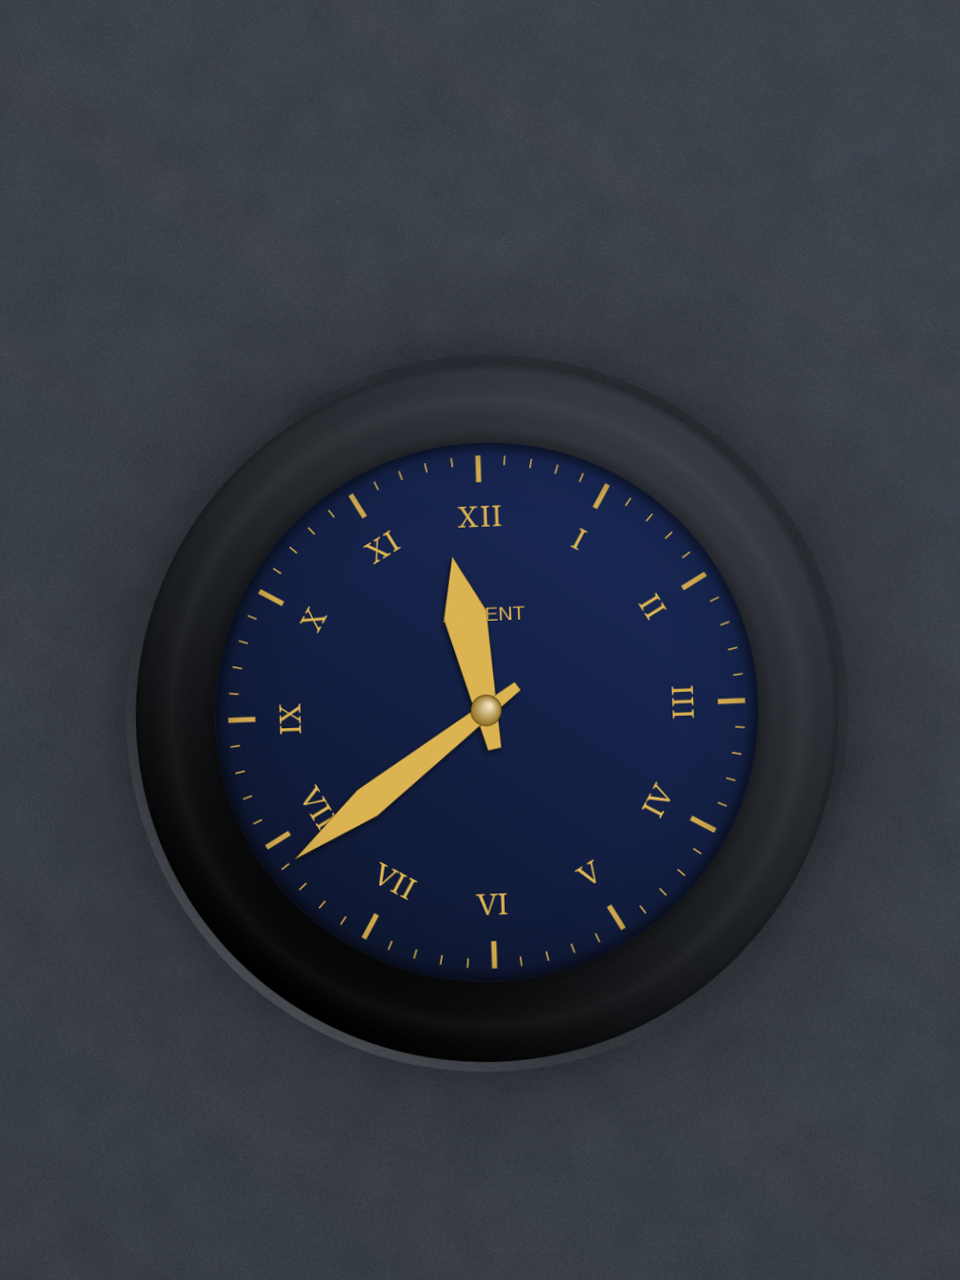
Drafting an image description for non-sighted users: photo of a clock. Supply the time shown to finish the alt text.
11:39
